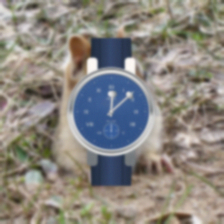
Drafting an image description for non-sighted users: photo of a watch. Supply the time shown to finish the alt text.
12:08
